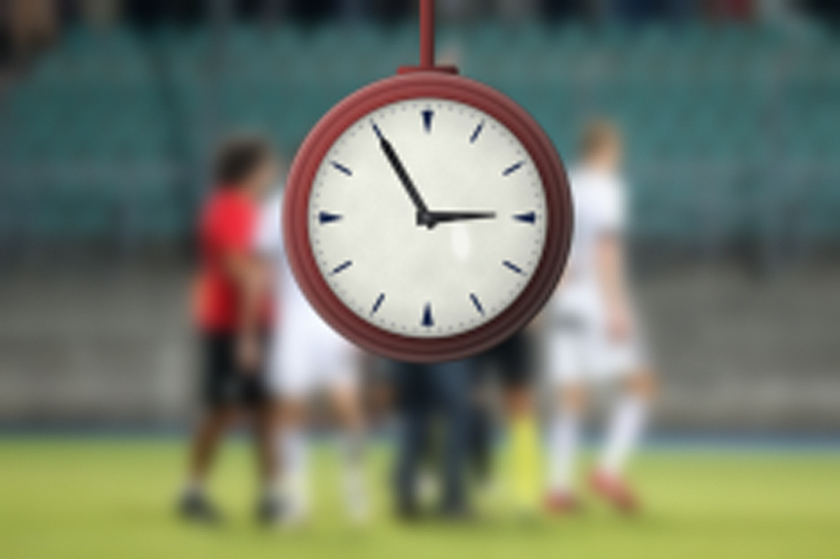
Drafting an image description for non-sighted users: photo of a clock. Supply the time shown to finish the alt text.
2:55
